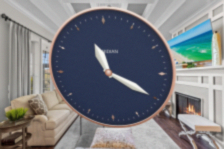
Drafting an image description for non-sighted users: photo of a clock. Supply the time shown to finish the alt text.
11:20
